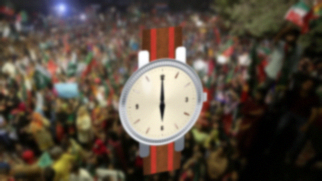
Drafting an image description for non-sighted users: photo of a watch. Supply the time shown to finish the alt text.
6:00
